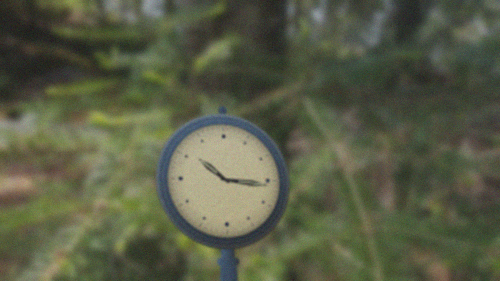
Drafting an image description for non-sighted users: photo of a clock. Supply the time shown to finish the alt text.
10:16
